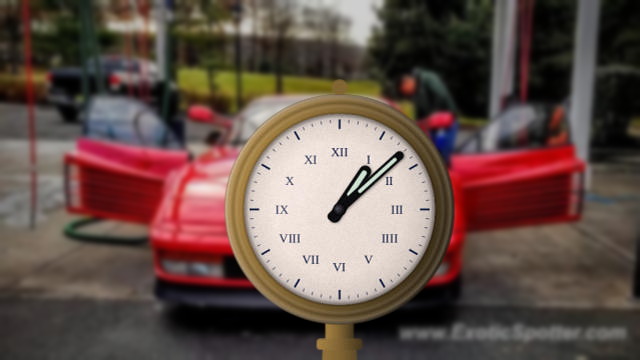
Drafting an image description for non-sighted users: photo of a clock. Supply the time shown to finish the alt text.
1:08
